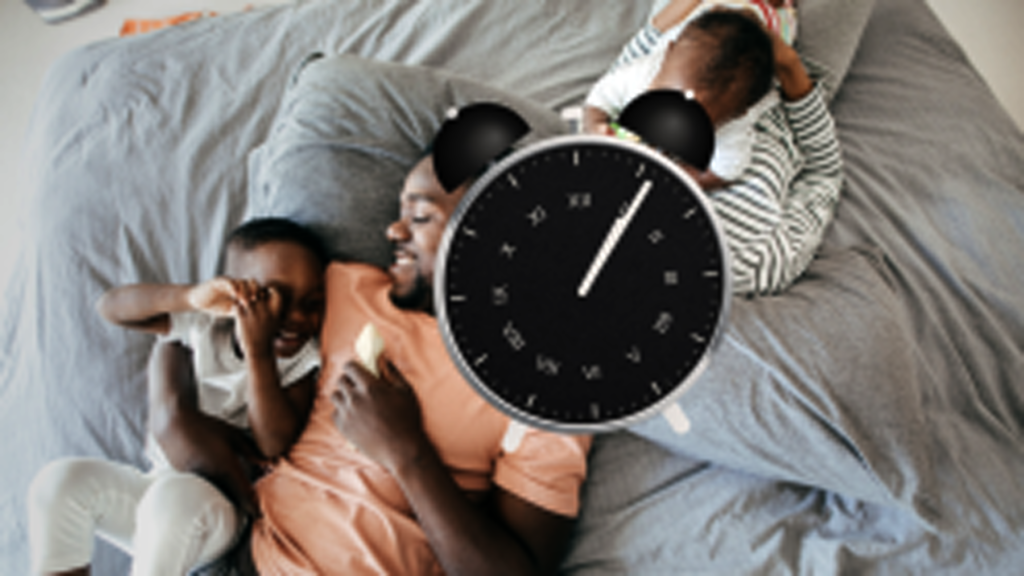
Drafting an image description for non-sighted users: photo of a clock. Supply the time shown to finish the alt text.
1:06
